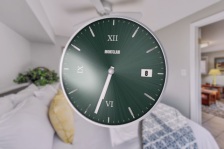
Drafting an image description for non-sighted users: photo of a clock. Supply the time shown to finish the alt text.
6:33
